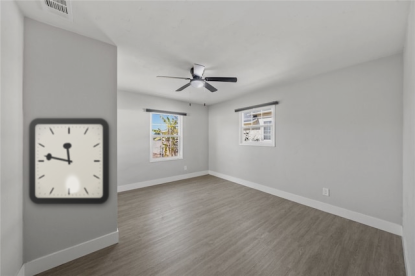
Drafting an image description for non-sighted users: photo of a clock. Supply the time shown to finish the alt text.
11:47
